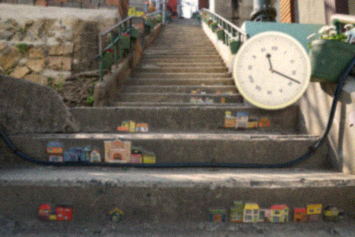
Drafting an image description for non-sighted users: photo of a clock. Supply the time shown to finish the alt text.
11:18
